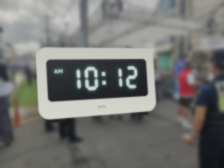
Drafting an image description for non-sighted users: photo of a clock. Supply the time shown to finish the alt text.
10:12
